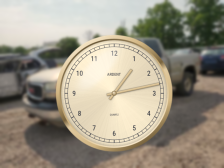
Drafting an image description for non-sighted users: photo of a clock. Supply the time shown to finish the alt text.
1:13
